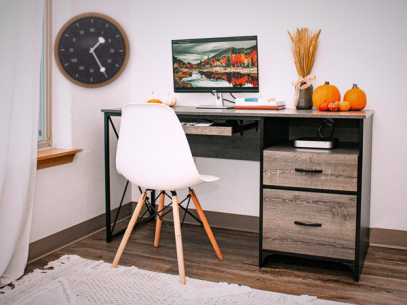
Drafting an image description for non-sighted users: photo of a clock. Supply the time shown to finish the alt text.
1:25
